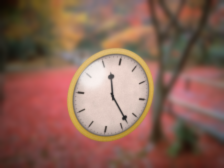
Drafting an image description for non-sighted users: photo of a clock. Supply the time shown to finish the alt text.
11:23
